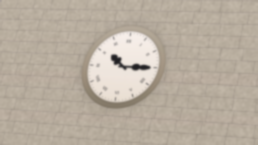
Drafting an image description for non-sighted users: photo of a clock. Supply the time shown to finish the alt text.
10:15
